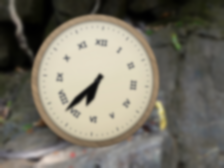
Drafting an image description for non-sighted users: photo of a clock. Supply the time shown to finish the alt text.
6:37
